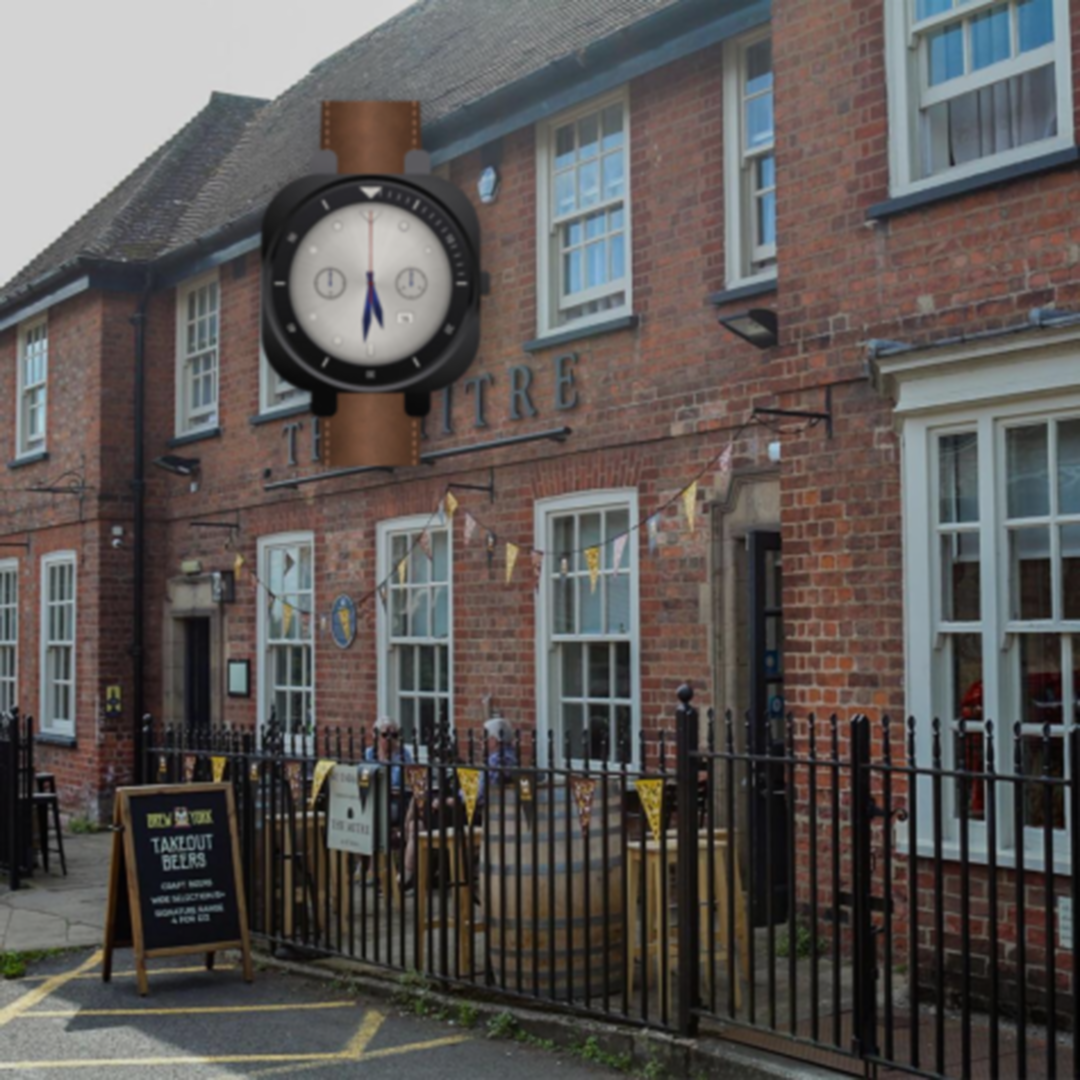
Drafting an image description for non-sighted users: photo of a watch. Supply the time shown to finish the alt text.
5:31
